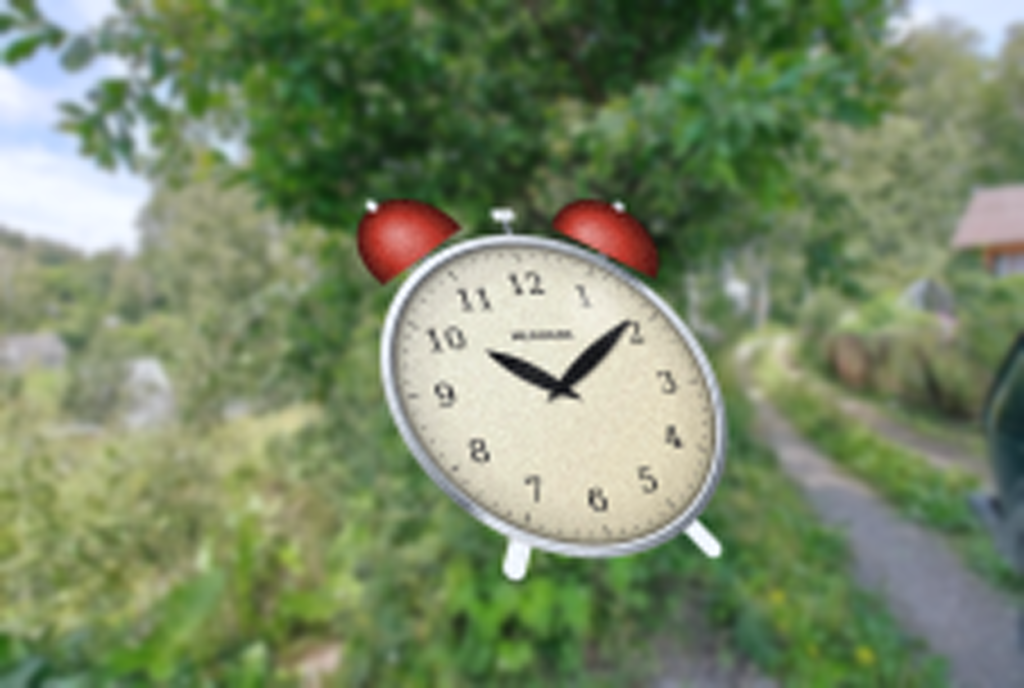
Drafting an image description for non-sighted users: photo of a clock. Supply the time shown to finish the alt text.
10:09
